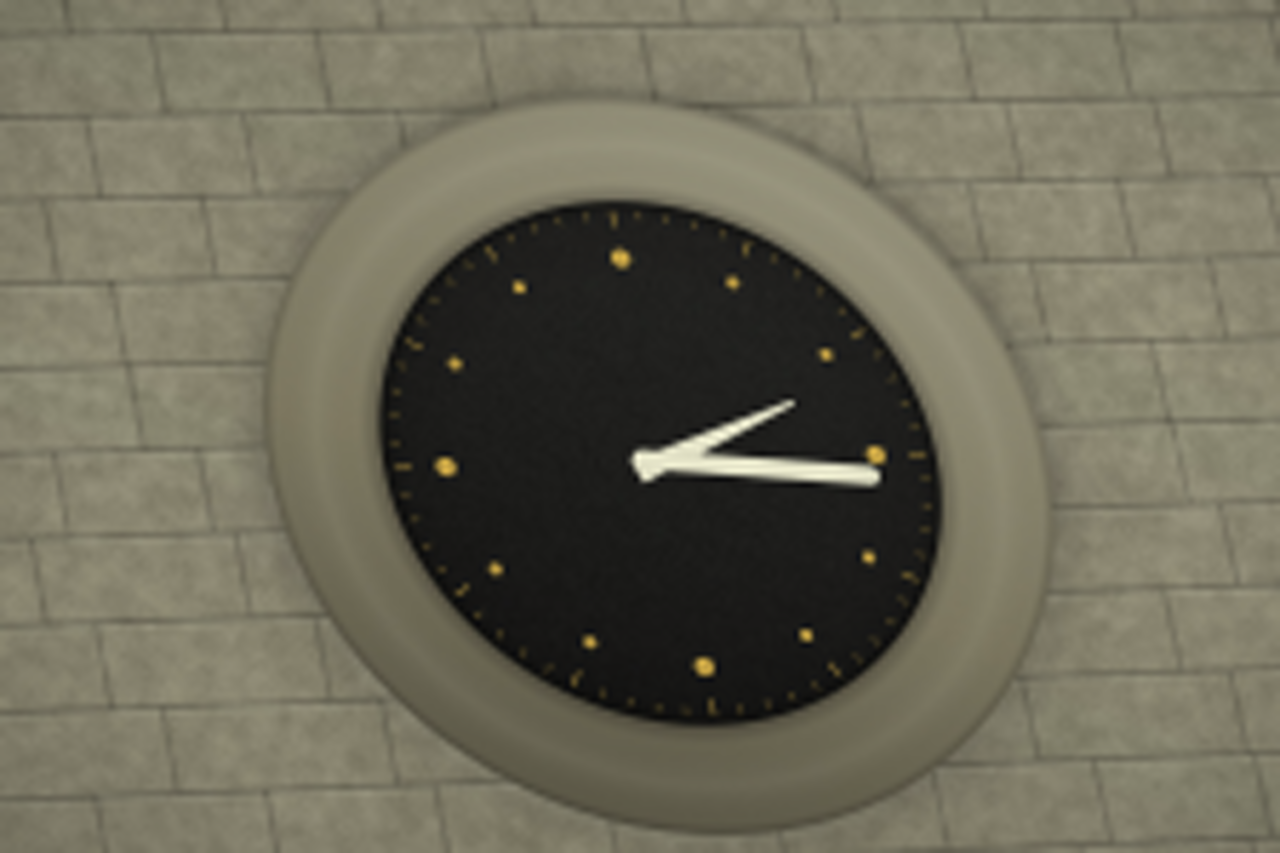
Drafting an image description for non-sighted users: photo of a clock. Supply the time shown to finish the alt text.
2:16
